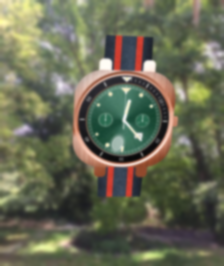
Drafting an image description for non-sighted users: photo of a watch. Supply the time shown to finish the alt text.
12:23
